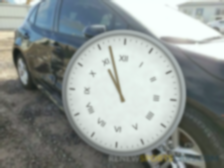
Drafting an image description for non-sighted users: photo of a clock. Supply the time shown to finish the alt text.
10:57
